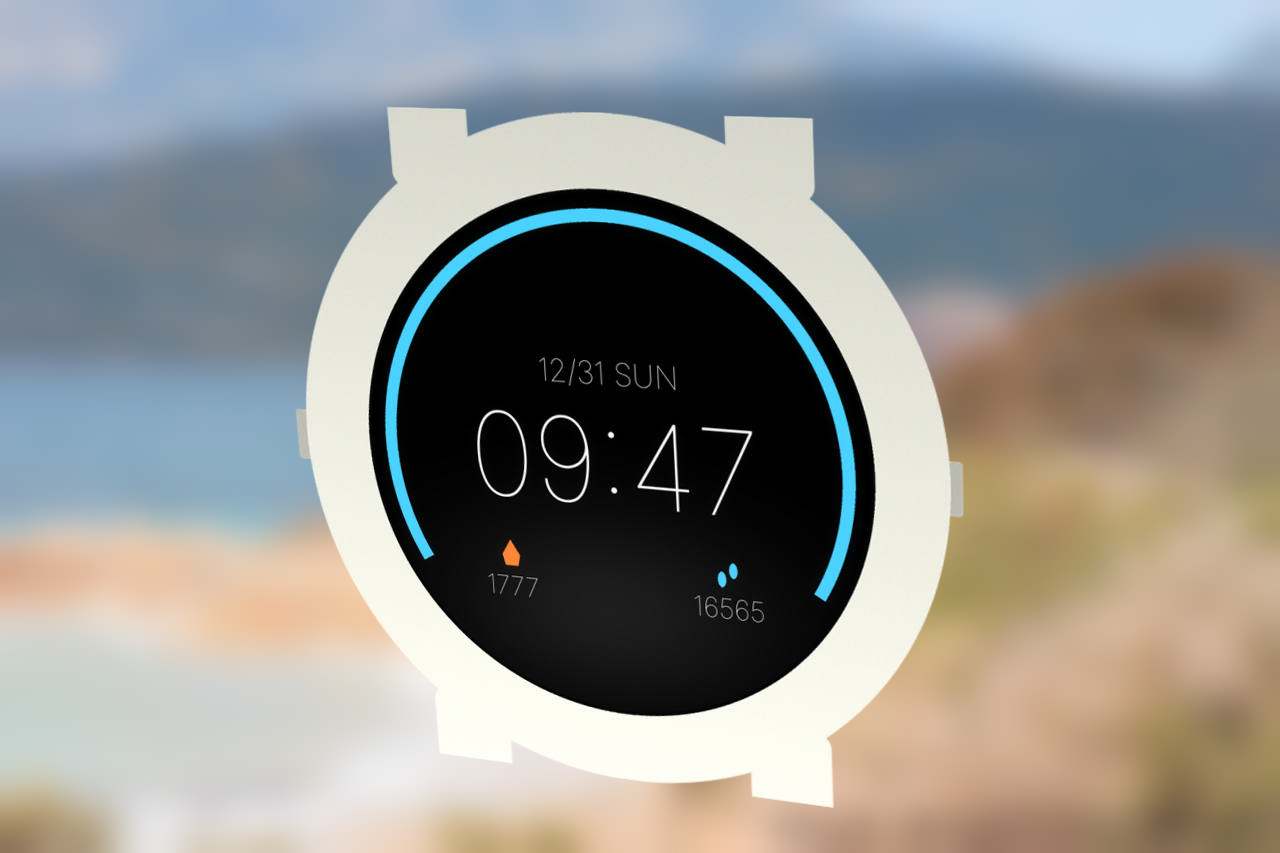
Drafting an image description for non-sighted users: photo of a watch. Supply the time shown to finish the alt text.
9:47
